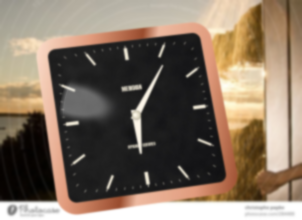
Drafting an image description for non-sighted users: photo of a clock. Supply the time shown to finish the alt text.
6:06
